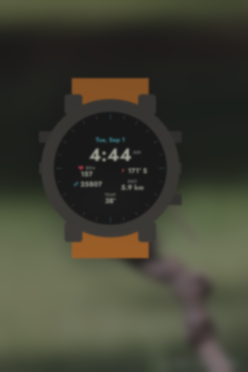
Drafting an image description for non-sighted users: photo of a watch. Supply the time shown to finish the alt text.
4:44
